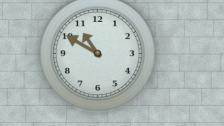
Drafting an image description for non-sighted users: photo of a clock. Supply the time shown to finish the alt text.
10:50
